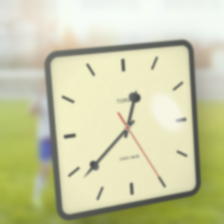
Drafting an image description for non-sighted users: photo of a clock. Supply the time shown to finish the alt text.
12:38:25
